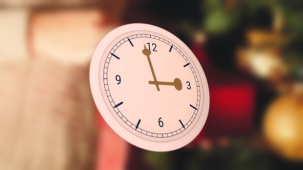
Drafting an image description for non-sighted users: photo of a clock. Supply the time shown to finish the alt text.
2:58
